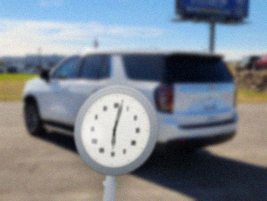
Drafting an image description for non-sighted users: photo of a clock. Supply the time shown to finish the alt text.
6:02
